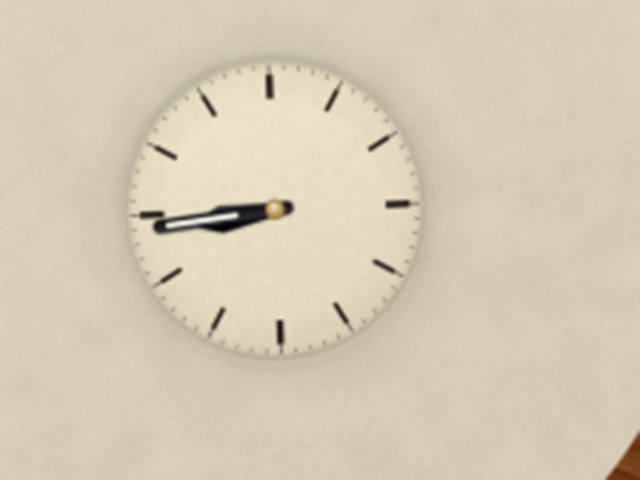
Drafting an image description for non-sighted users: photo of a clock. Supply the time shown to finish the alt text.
8:44
